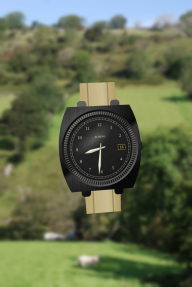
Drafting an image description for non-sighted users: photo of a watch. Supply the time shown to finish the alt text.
8:31
